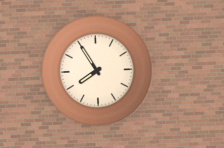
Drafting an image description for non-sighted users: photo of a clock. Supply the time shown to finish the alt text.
7:55
